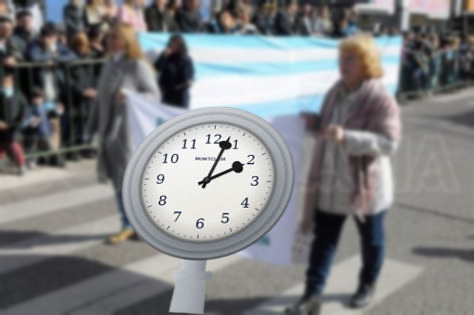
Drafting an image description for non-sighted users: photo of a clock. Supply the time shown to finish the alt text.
2:03
